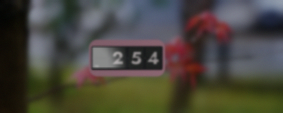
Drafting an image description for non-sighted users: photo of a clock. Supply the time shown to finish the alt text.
2:54
